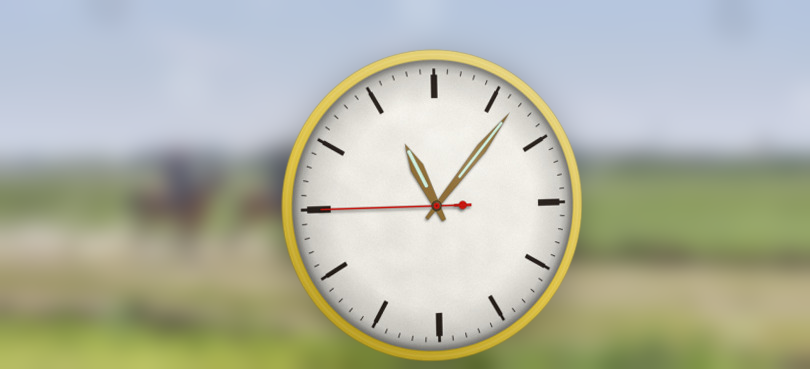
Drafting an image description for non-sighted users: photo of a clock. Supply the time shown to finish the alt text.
11:06:45
